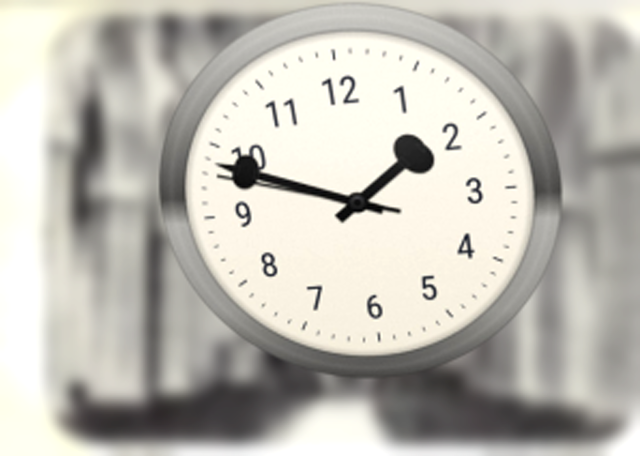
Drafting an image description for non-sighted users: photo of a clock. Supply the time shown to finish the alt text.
1:48:48
